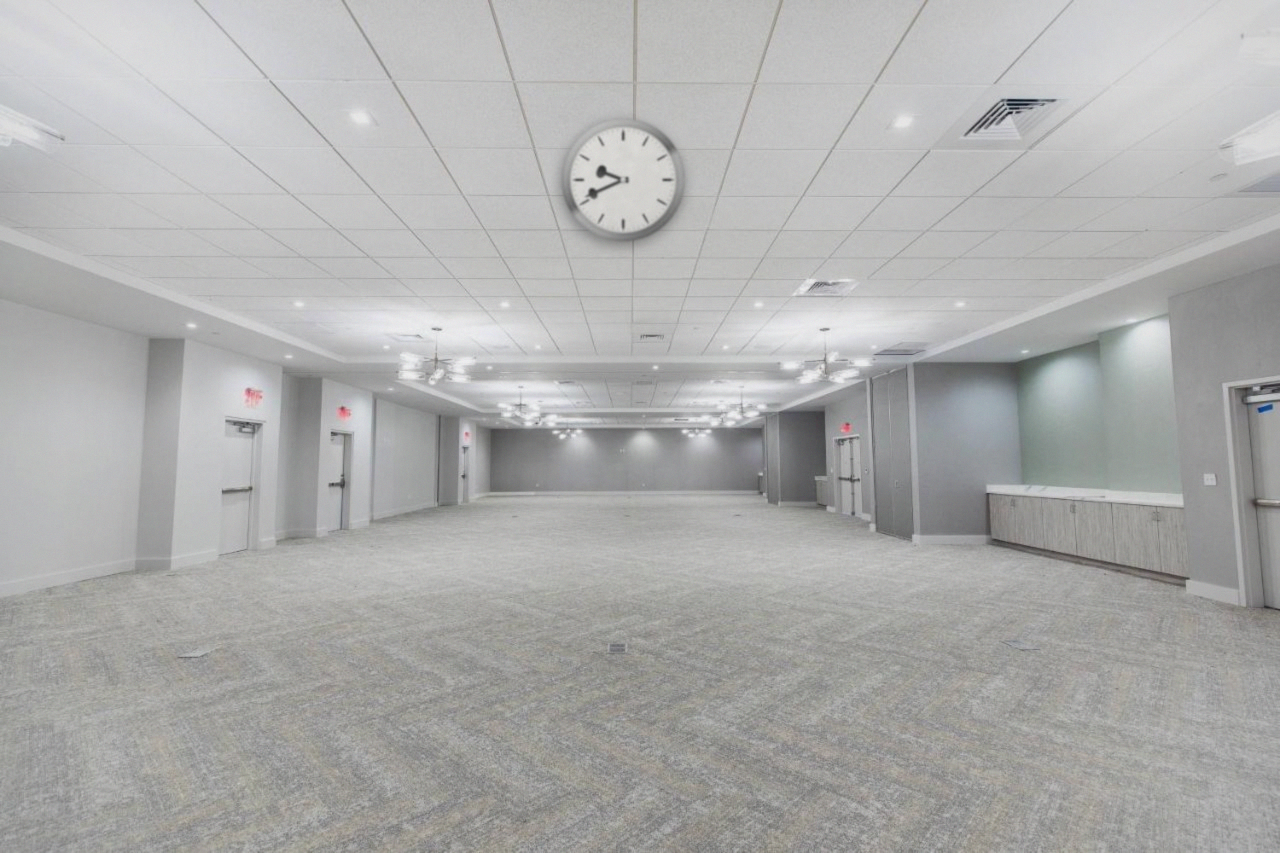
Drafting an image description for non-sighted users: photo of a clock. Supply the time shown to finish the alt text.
9:41
